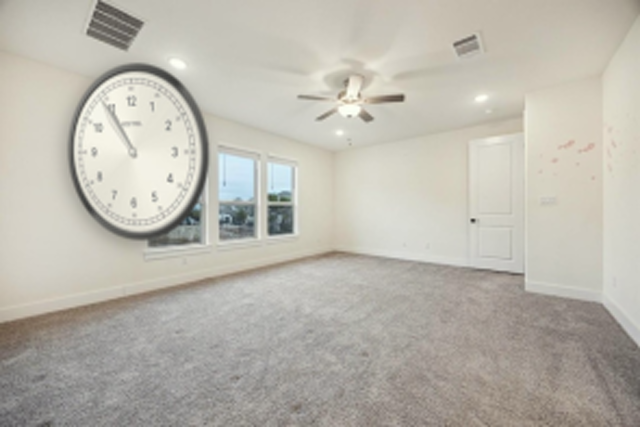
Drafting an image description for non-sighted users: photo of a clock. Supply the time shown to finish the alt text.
10:54
